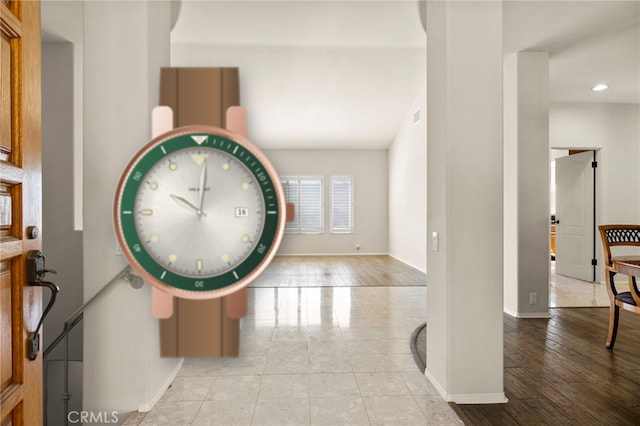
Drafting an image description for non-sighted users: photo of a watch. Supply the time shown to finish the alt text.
10:01
